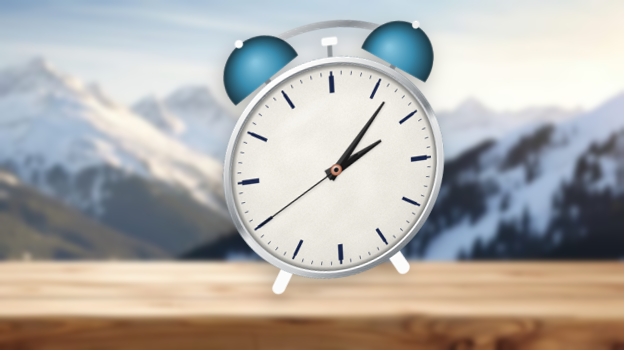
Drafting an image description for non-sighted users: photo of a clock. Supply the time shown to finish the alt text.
2:06:40
